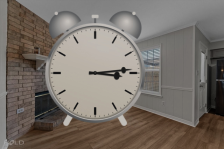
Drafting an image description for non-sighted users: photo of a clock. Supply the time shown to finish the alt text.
3:14
